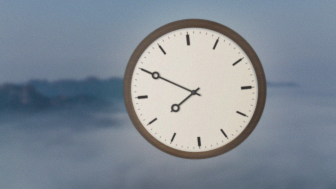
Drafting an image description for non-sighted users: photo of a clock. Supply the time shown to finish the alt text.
7:50
